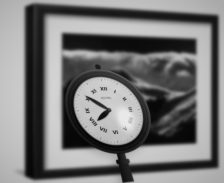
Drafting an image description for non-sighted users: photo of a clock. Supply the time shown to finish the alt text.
7:51
